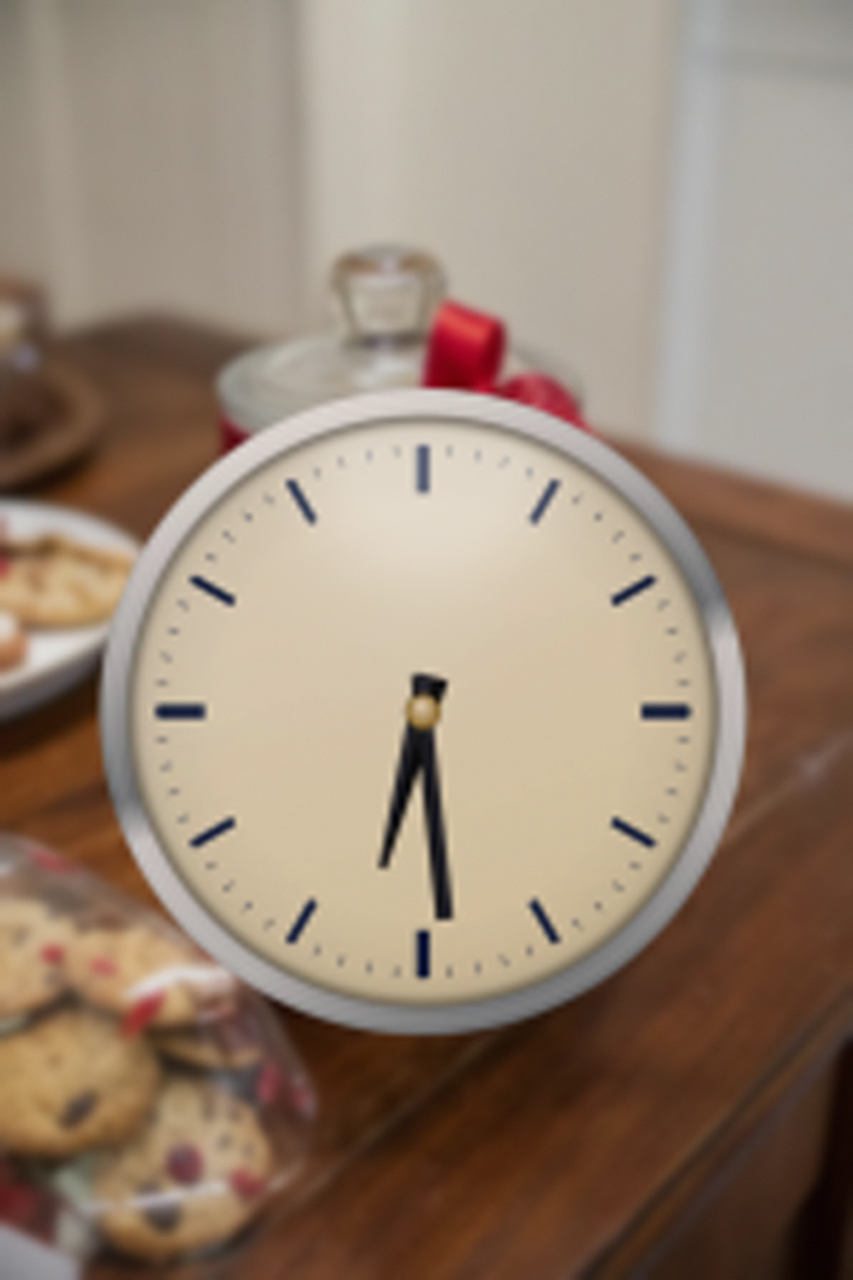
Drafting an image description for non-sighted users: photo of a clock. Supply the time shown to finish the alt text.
6:29
